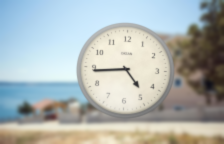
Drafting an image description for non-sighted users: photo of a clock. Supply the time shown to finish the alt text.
4:44
